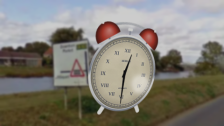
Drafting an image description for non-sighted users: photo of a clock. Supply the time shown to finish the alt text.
12:30
